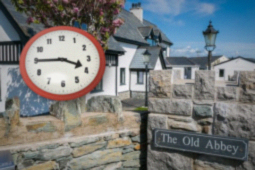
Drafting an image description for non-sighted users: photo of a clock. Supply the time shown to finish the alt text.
3:45
